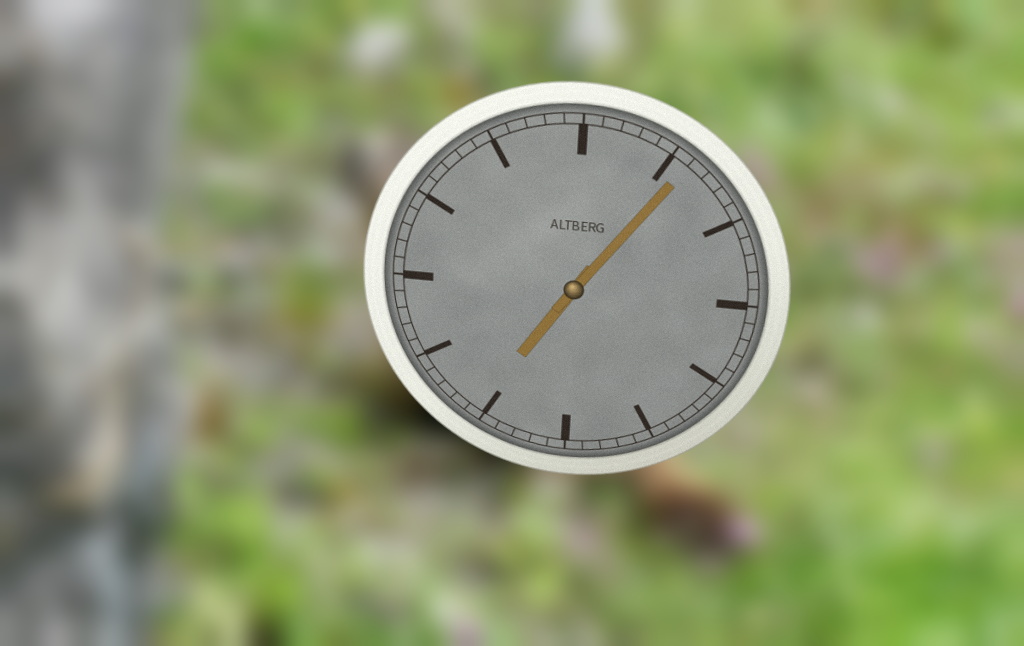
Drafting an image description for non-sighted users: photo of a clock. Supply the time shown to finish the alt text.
7:06
